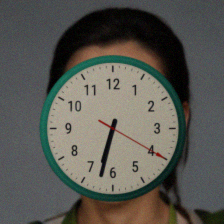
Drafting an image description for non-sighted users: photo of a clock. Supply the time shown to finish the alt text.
6:32:20
